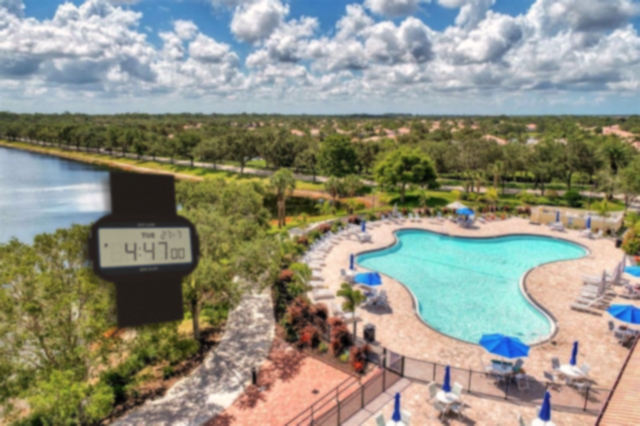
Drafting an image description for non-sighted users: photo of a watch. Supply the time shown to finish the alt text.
4:47
